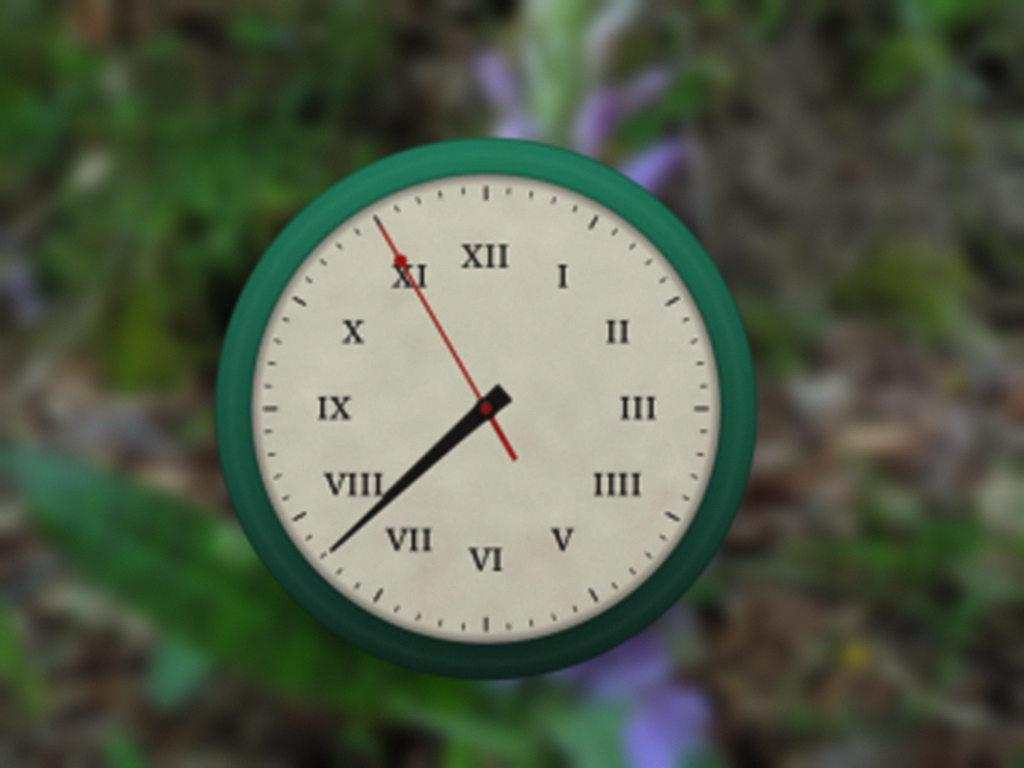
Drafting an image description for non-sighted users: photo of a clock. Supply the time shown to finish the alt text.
7:37:55
